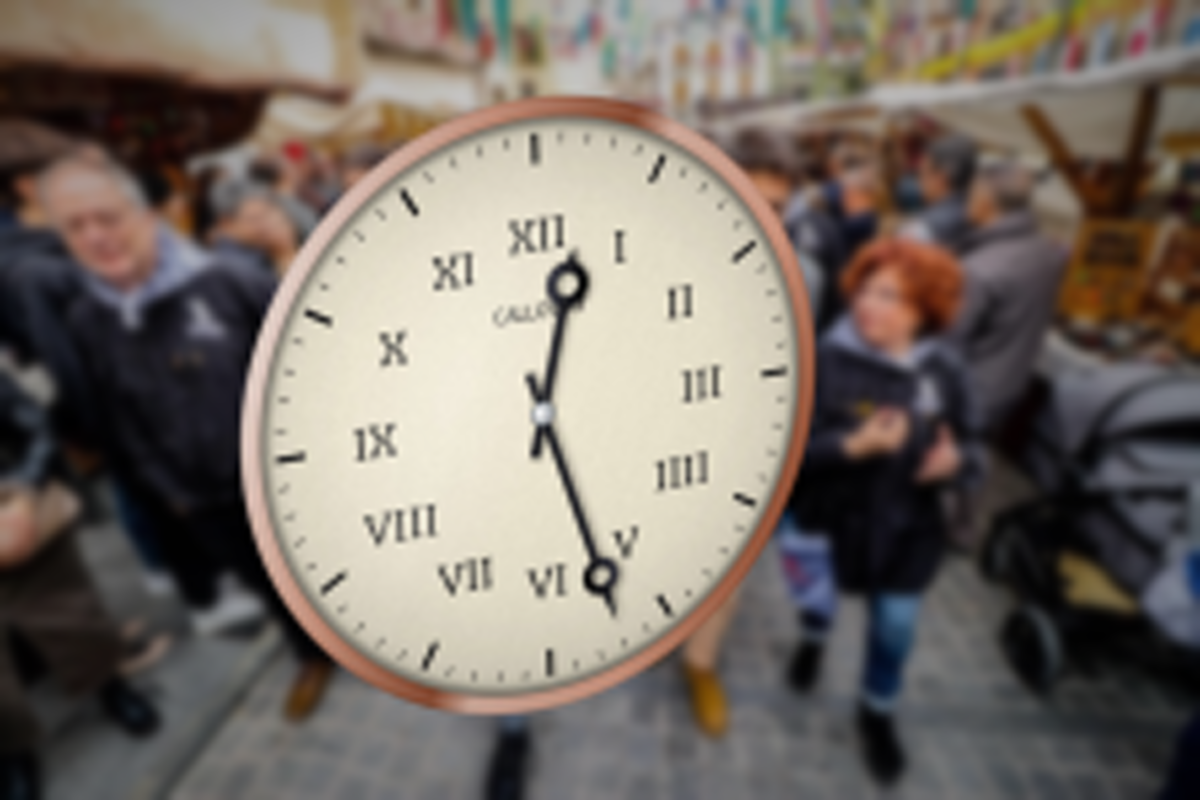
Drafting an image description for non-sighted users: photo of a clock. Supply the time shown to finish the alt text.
12:27
